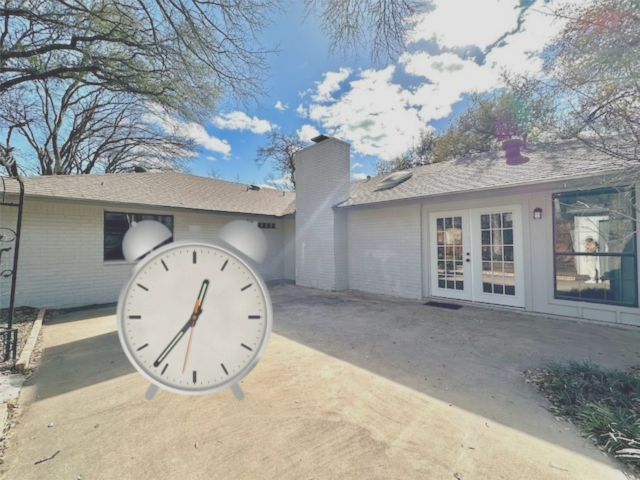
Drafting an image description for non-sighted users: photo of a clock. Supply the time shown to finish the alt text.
12:36:32
